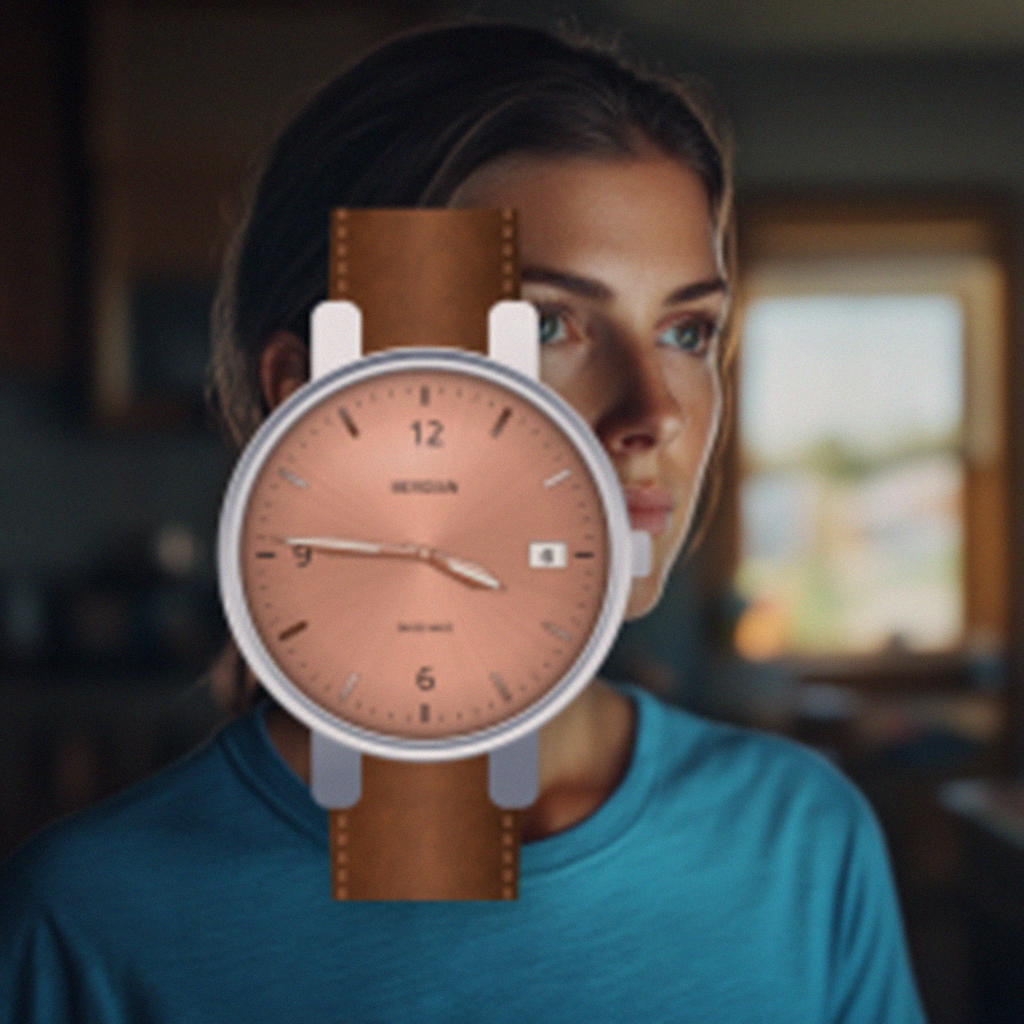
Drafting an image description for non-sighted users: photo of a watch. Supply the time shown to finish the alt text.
3:46
